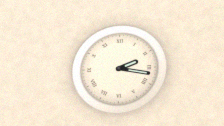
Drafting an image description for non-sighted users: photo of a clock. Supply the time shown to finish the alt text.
2:17
